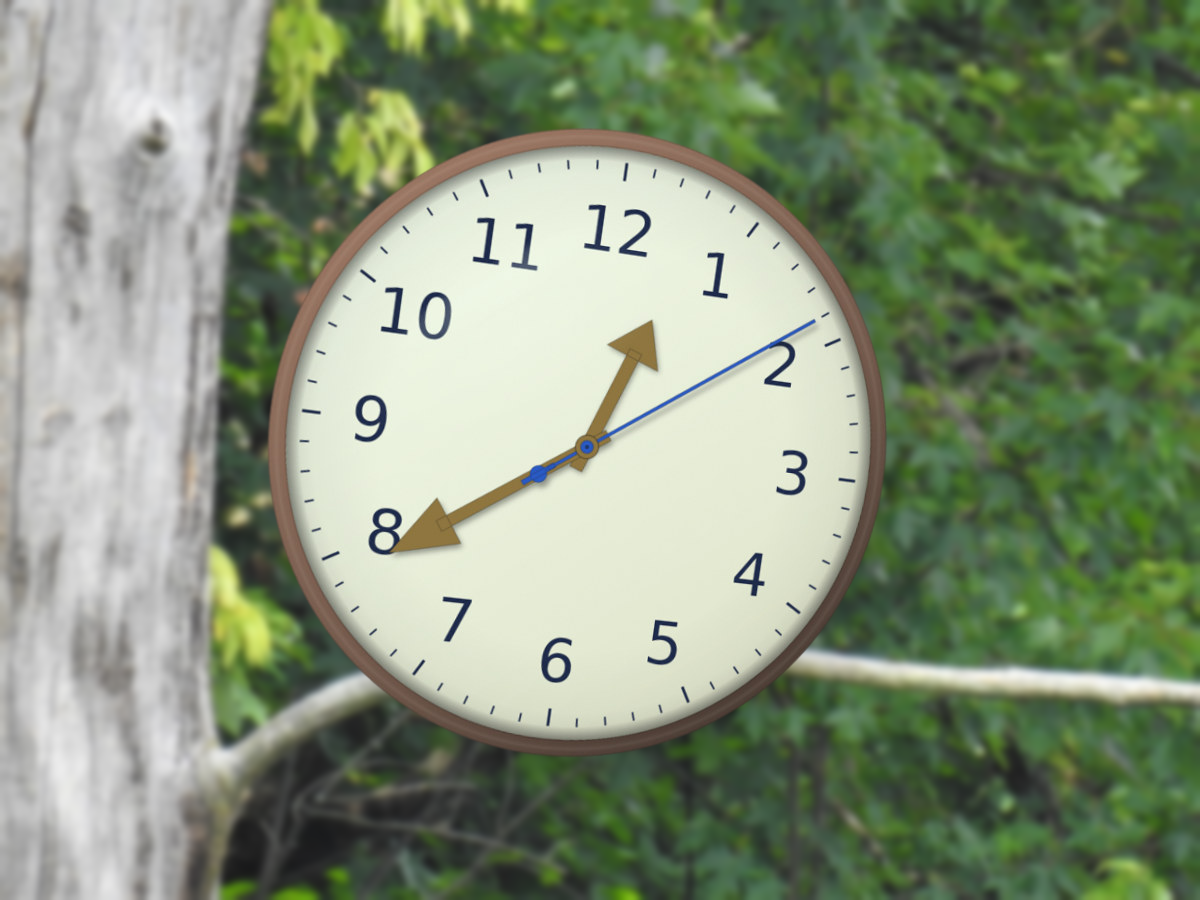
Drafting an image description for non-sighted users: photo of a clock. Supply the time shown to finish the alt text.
12:39:09
